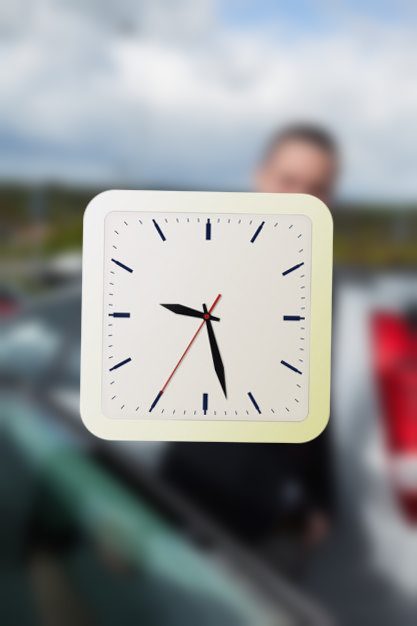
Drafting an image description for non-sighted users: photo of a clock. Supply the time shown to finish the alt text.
9:27:35
